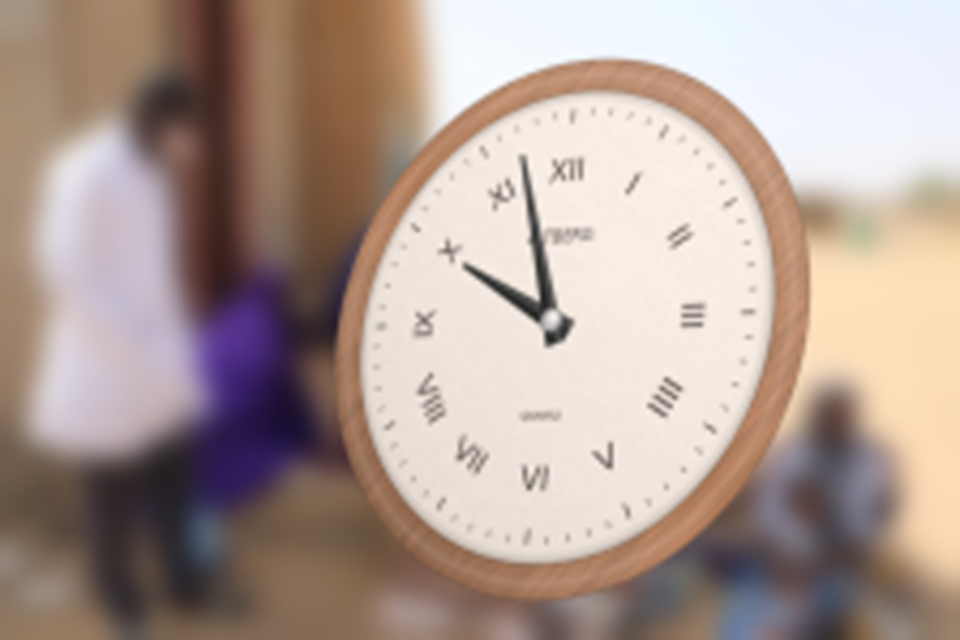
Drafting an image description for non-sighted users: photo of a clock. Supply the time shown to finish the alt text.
9:57
